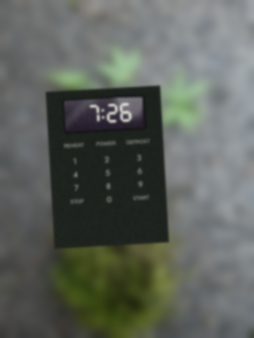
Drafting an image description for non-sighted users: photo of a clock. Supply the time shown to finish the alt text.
7:26
